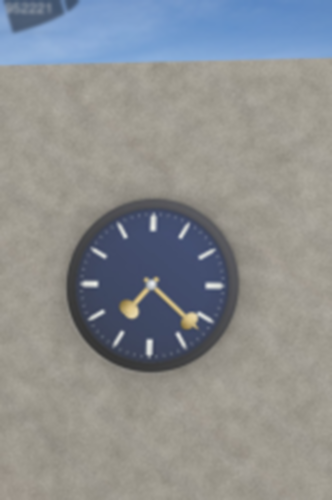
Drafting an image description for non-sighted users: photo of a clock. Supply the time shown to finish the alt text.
7:22
